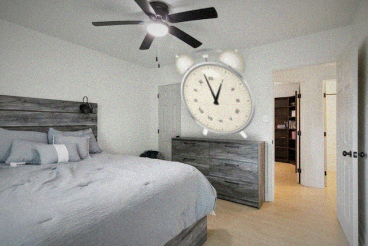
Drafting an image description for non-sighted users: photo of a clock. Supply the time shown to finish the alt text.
12:58
